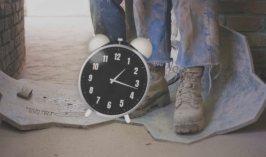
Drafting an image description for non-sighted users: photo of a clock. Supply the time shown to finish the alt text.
1:17
